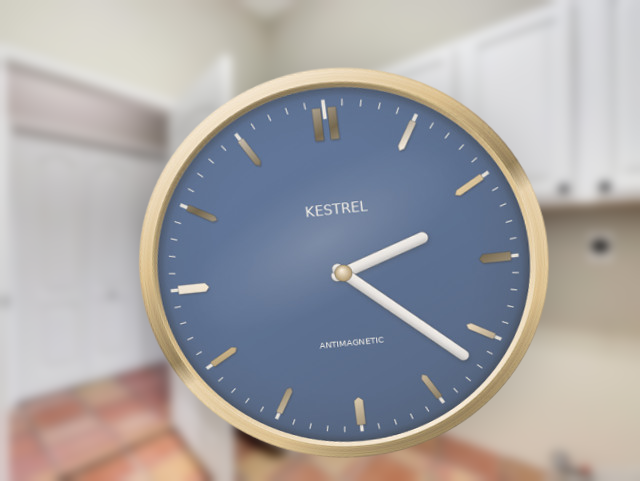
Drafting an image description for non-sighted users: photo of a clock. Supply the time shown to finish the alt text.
2:22
